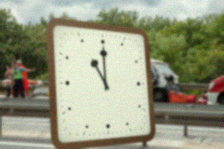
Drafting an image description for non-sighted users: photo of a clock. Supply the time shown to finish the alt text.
11:00
